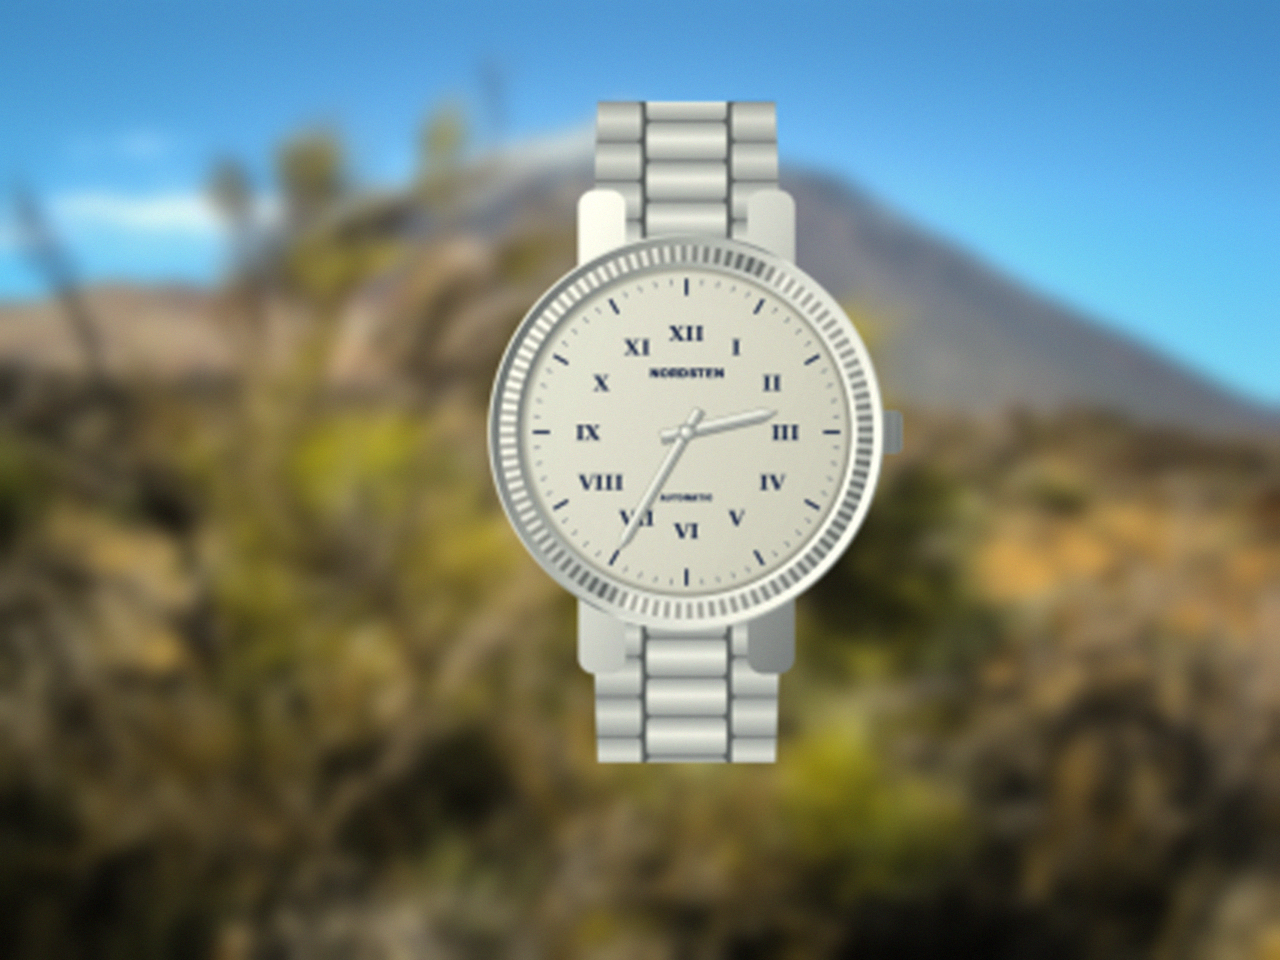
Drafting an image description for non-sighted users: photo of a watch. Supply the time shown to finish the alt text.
2:35
